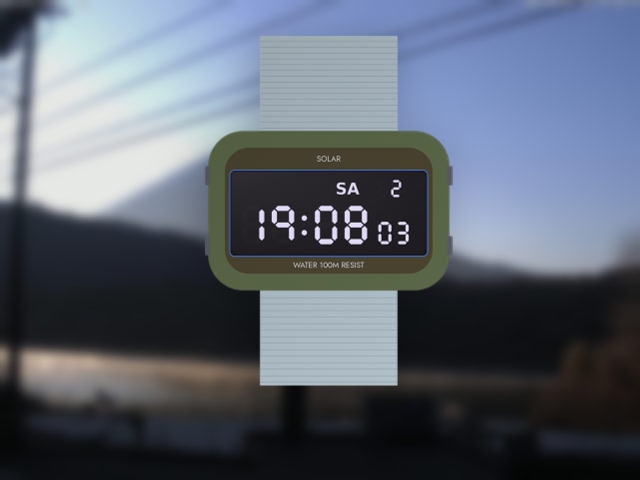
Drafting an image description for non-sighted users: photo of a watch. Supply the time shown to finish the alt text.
19:08:03
